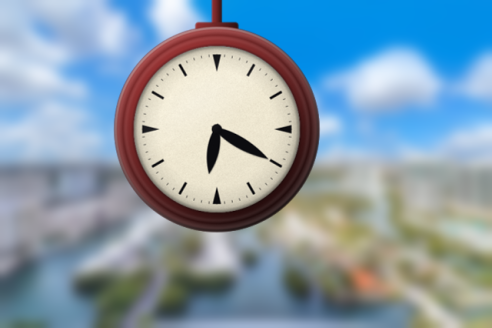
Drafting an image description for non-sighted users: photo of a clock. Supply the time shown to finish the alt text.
6:20
